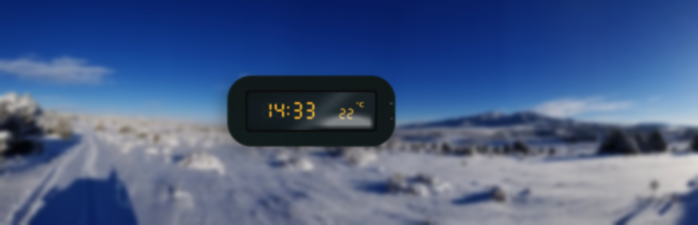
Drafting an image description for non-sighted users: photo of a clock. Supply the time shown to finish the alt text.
14:33
